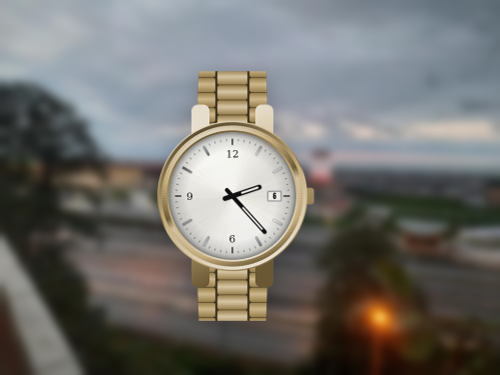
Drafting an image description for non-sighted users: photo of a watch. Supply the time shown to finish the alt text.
2:23
